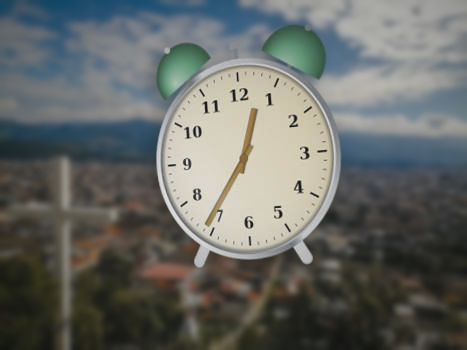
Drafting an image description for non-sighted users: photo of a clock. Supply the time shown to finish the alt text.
12:36
